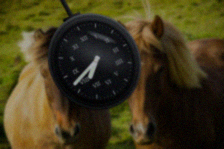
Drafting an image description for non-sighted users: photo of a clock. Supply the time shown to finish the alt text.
7:42
